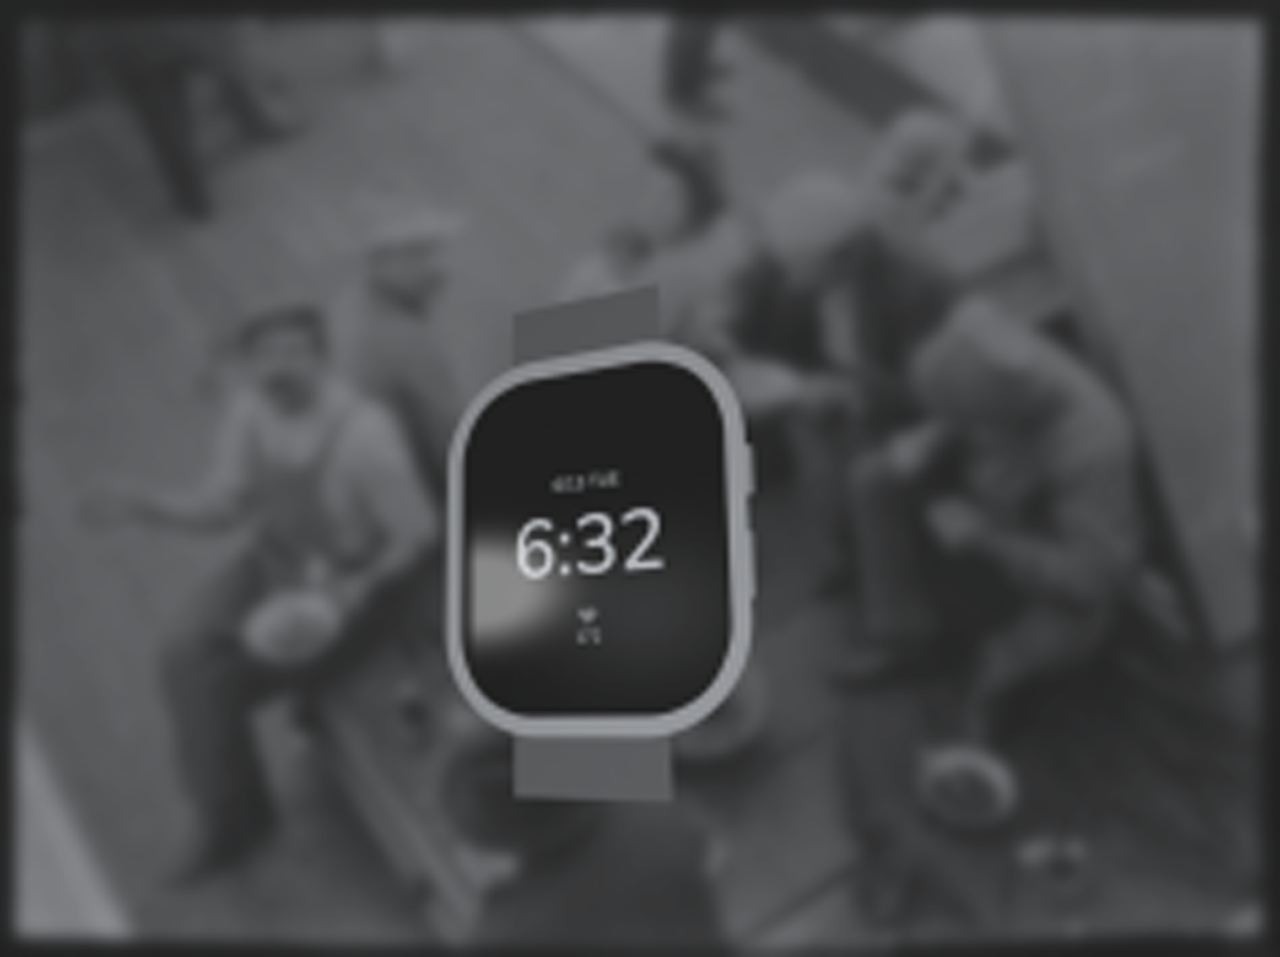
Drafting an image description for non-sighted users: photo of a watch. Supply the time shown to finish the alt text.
6:32
